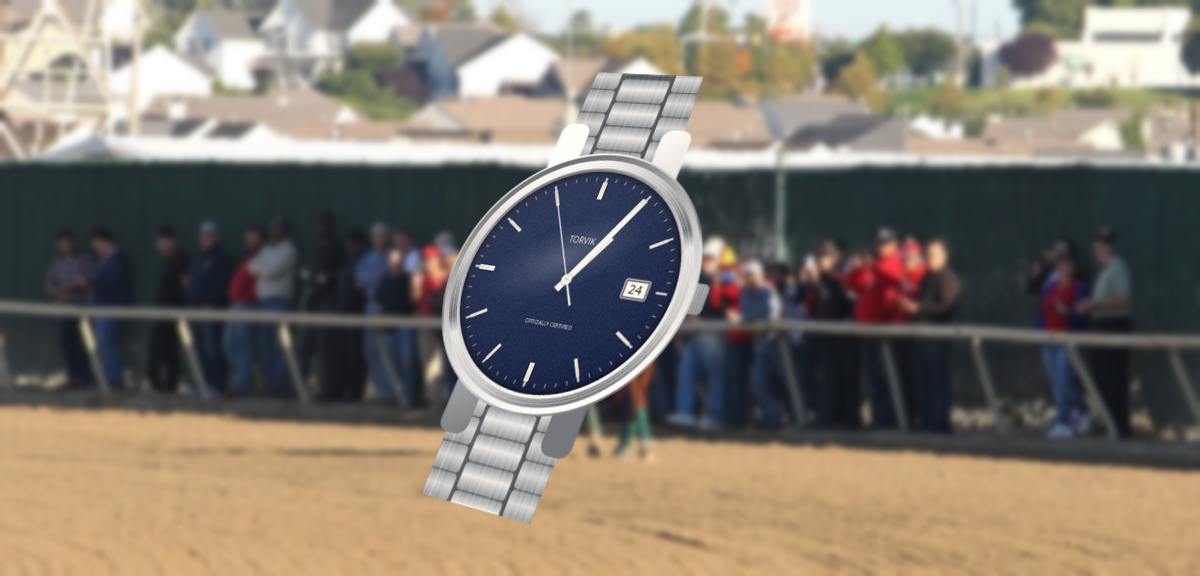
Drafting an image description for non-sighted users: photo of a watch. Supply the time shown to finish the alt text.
1:04:55
